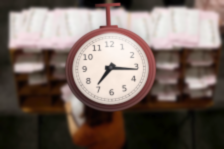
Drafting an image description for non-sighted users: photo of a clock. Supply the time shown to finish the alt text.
7:16
